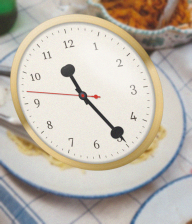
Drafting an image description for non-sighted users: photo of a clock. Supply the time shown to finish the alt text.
11:24:47
